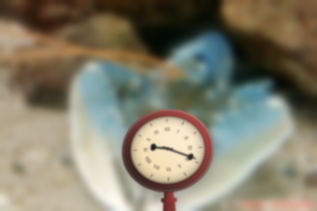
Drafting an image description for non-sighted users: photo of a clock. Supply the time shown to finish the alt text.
9:19
